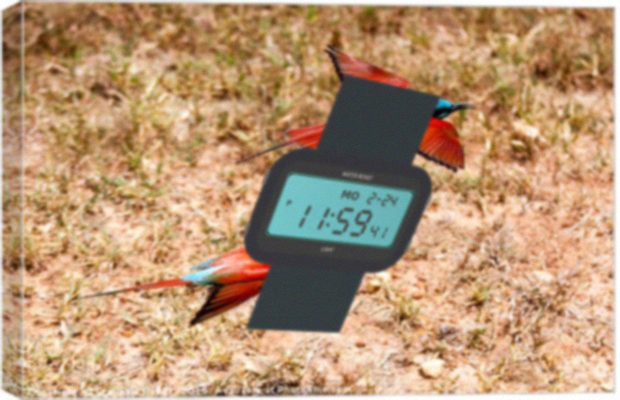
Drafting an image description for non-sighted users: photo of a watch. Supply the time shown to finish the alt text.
11:59
